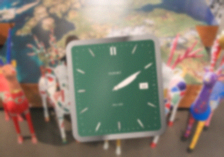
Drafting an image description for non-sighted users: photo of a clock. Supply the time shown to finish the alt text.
2:10
